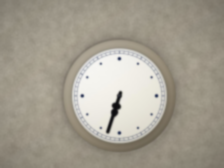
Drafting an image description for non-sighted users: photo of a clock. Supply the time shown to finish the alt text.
6:33
